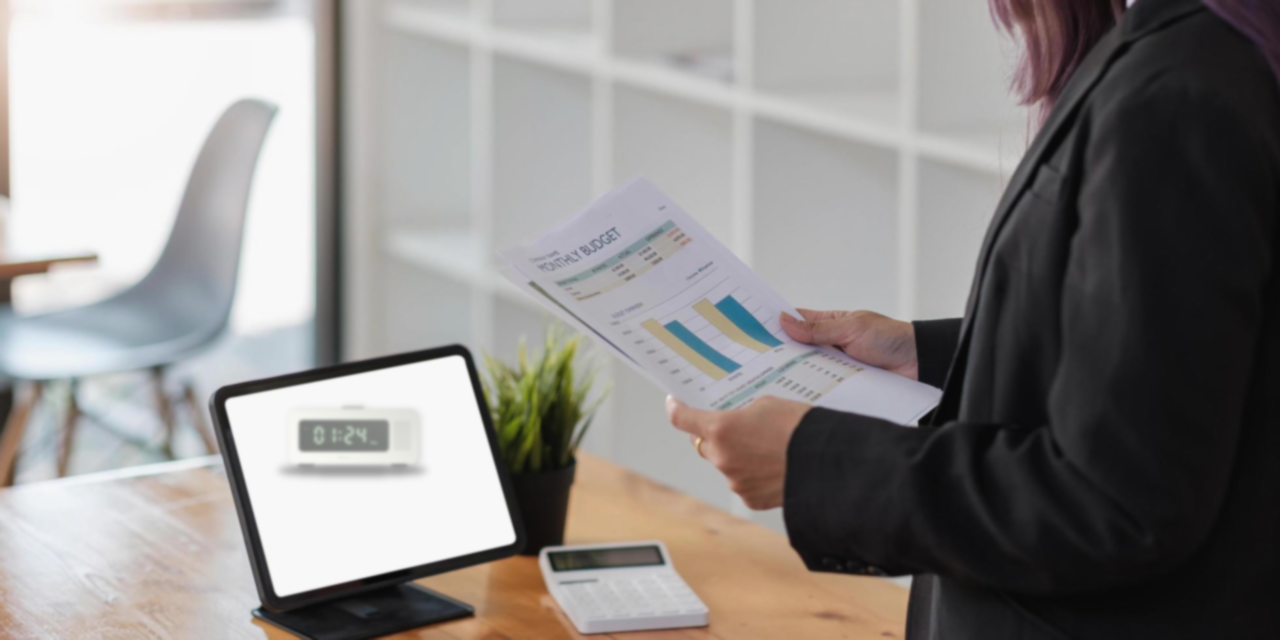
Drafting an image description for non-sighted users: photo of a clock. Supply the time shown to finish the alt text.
1:24
